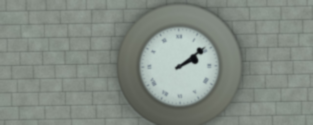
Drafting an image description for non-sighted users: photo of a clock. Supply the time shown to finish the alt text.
2:09
